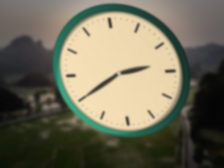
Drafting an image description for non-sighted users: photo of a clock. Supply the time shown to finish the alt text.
2:40
